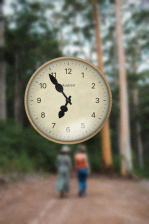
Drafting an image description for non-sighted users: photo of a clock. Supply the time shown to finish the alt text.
6:54
